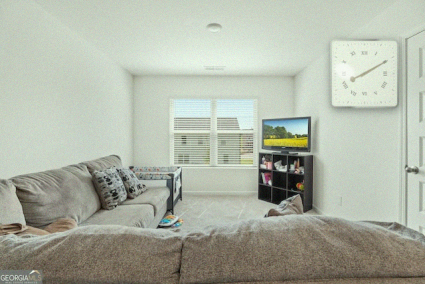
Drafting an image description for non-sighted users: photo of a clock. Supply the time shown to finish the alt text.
8:10
